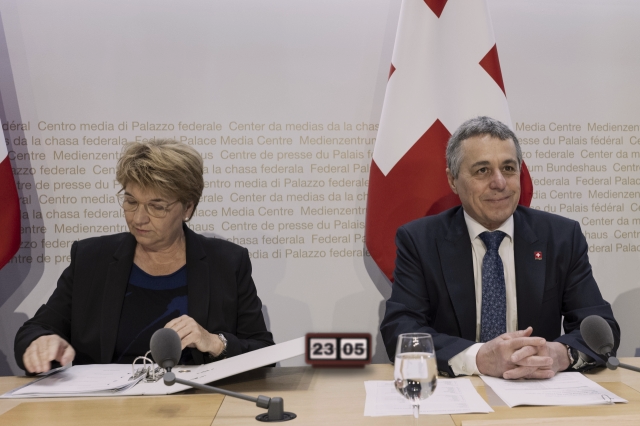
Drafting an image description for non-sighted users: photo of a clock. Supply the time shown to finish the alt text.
23:05
